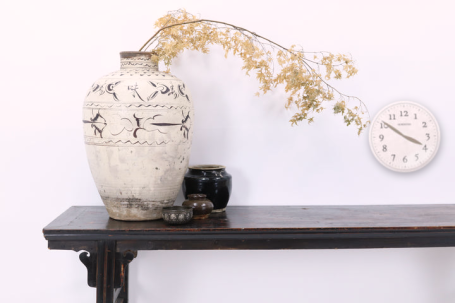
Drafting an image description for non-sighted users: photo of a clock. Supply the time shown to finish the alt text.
3:51
